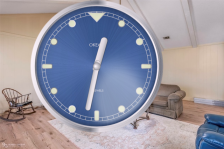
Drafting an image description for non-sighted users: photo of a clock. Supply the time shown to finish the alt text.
12:32
